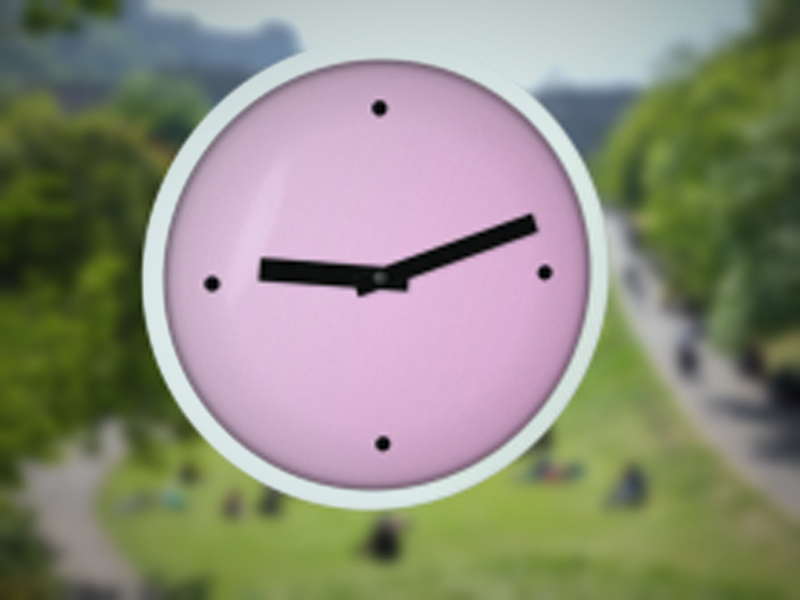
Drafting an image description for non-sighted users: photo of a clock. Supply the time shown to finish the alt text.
9:12
